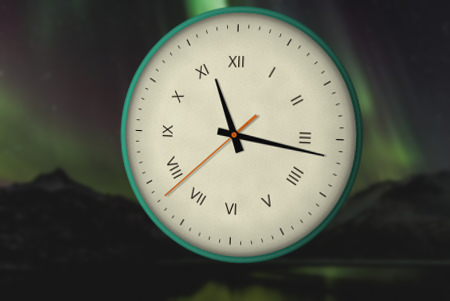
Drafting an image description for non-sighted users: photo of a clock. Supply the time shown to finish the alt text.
11:16:38
